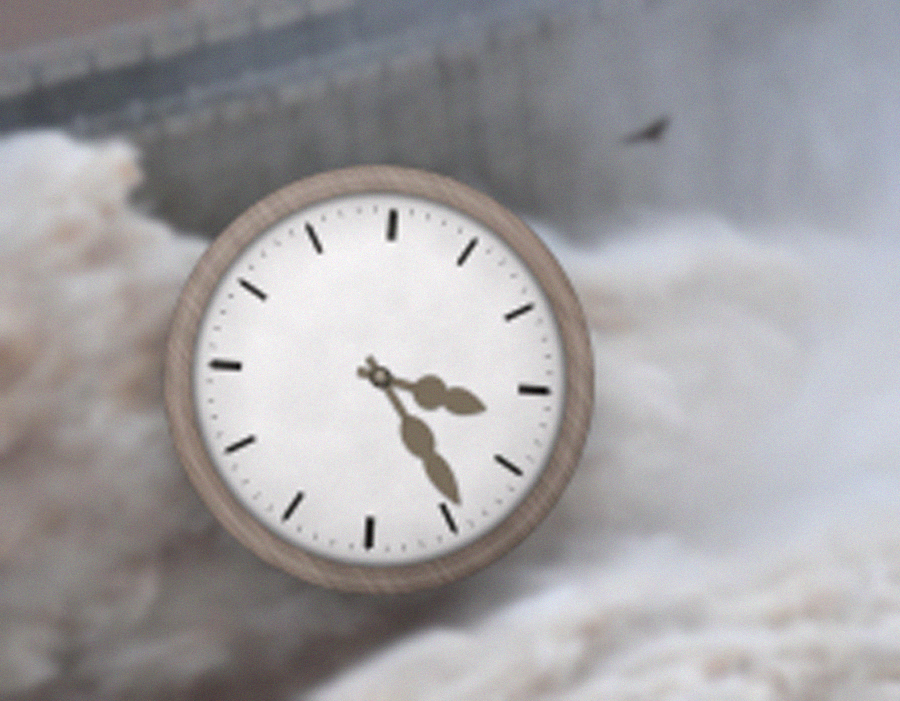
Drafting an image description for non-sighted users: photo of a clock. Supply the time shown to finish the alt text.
3:24
